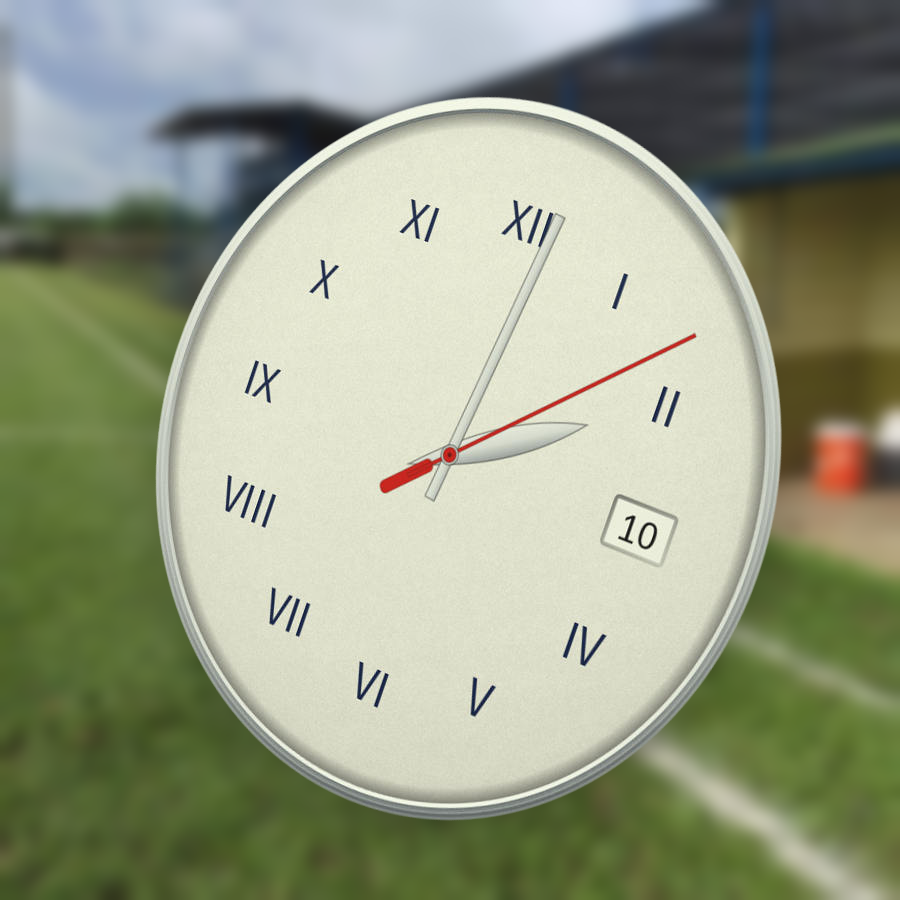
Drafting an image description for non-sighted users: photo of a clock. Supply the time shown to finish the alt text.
2:01:08
